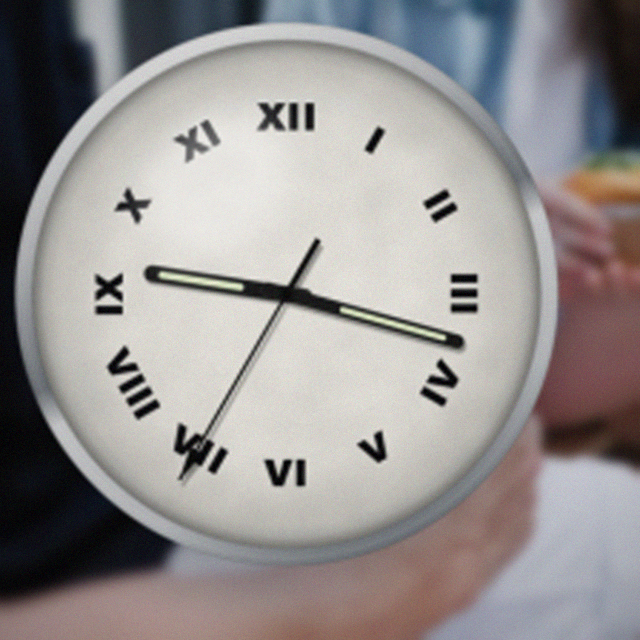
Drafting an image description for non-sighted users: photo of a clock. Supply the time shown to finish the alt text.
9:17:35
